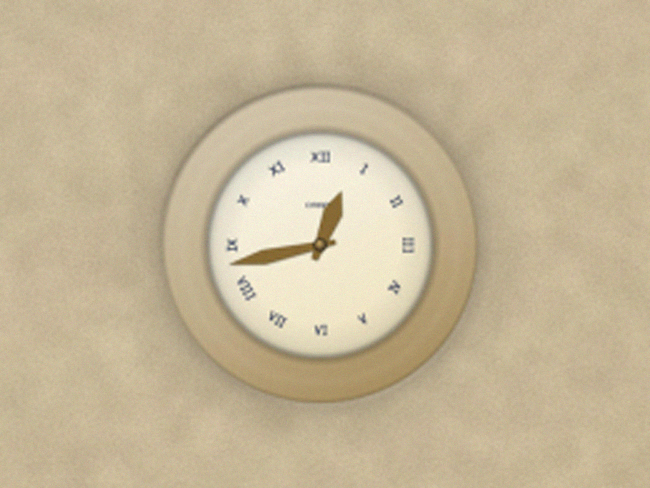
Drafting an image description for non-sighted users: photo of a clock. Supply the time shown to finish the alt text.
12:43
